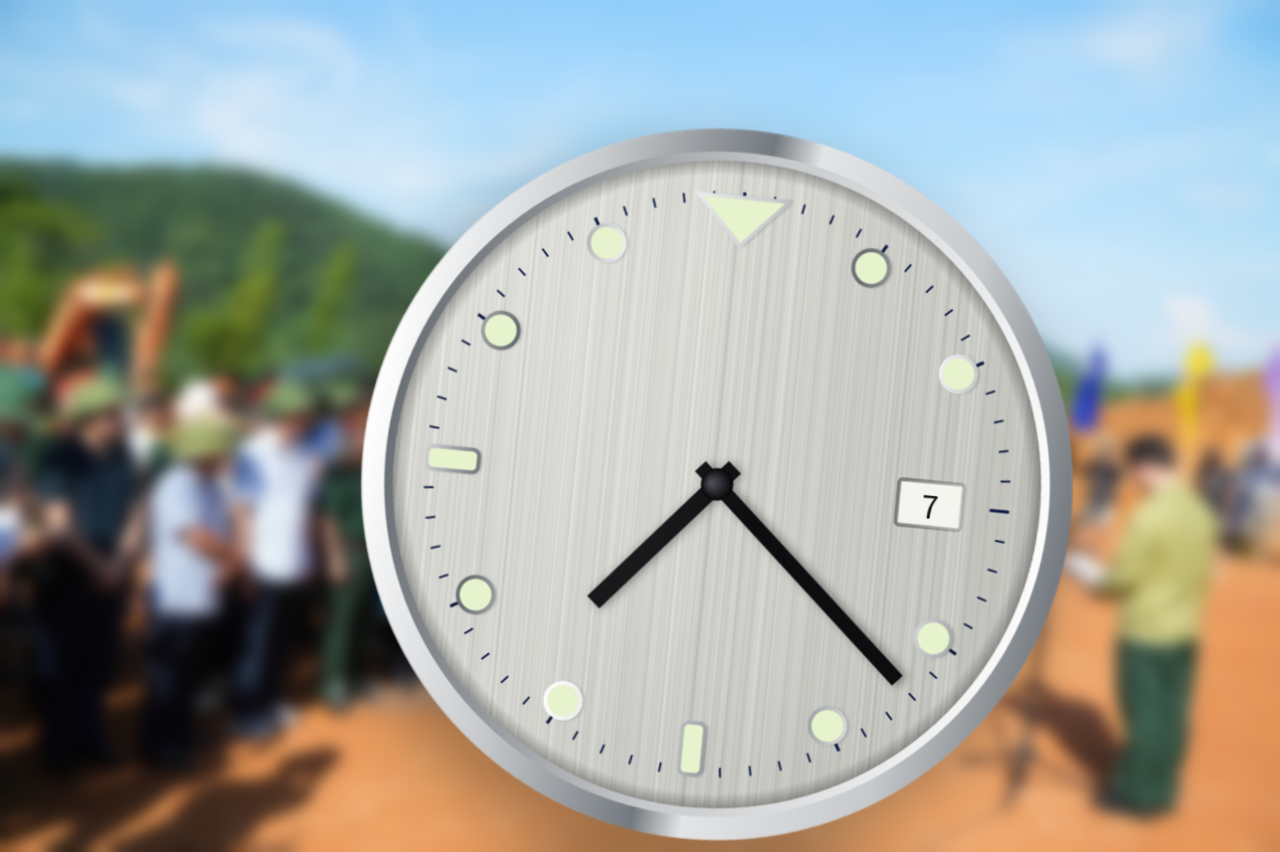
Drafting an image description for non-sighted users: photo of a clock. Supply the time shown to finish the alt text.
7:22
